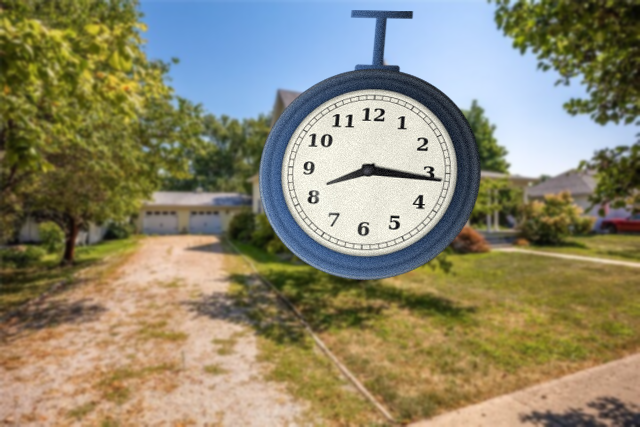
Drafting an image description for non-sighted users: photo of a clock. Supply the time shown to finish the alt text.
8:16
